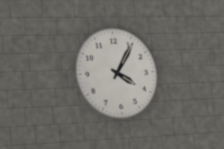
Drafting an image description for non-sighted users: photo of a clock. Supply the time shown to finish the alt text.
4:06
